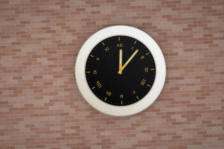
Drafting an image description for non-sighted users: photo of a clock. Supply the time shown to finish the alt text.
12:07
